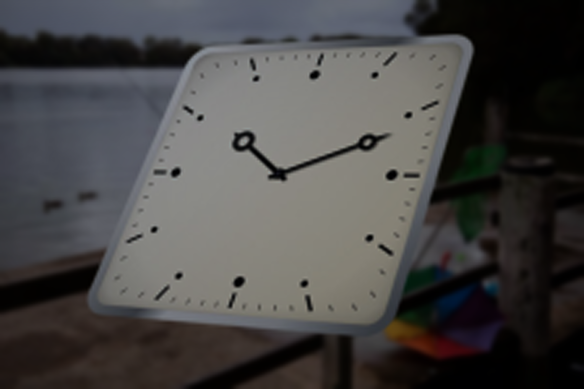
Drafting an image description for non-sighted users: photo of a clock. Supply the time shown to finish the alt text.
10:11
